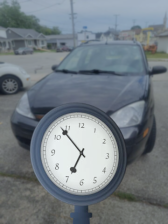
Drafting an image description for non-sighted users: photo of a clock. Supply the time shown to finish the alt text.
6:53
